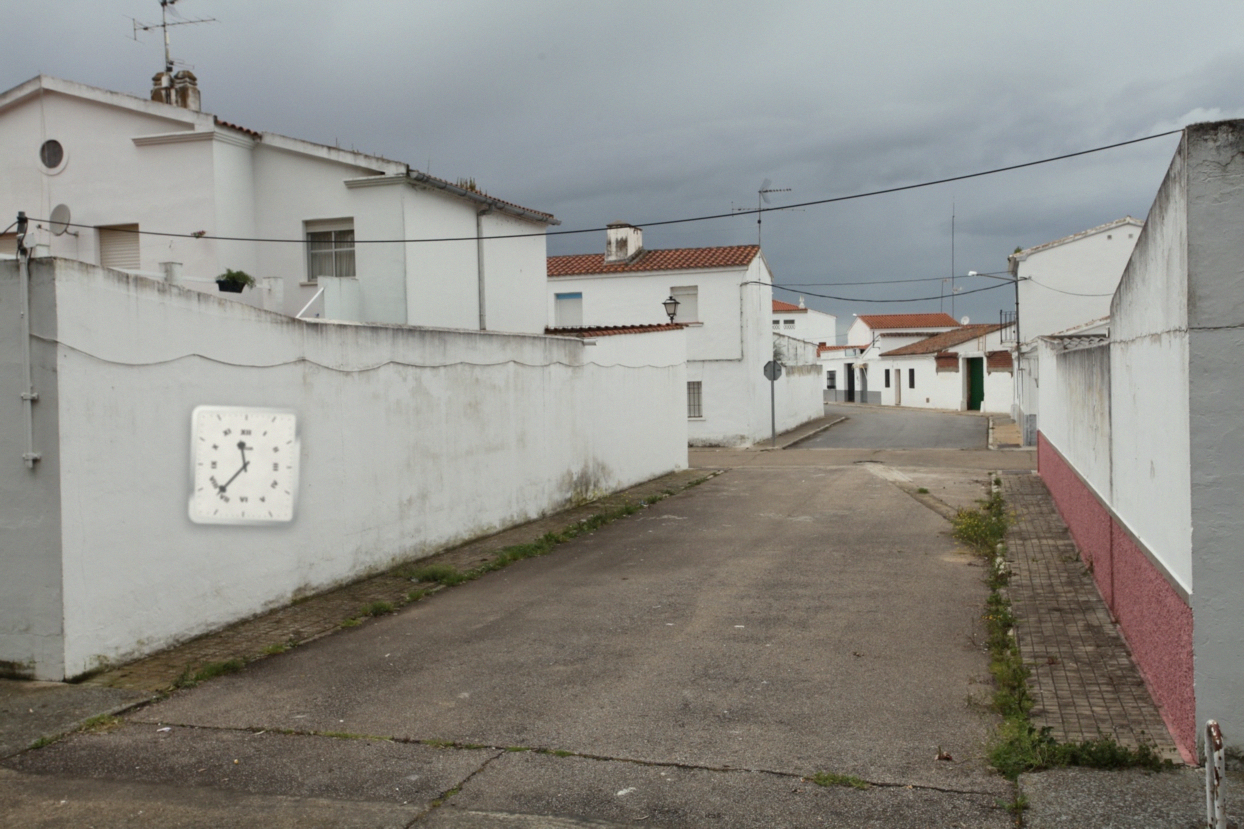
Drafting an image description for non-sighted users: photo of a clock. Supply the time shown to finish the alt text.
11:37
